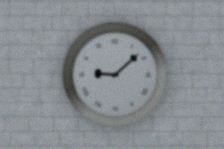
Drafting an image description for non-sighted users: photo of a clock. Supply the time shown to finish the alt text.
9:08
